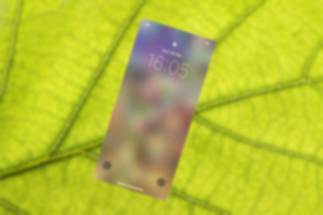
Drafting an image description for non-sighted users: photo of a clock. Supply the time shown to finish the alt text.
16:05
